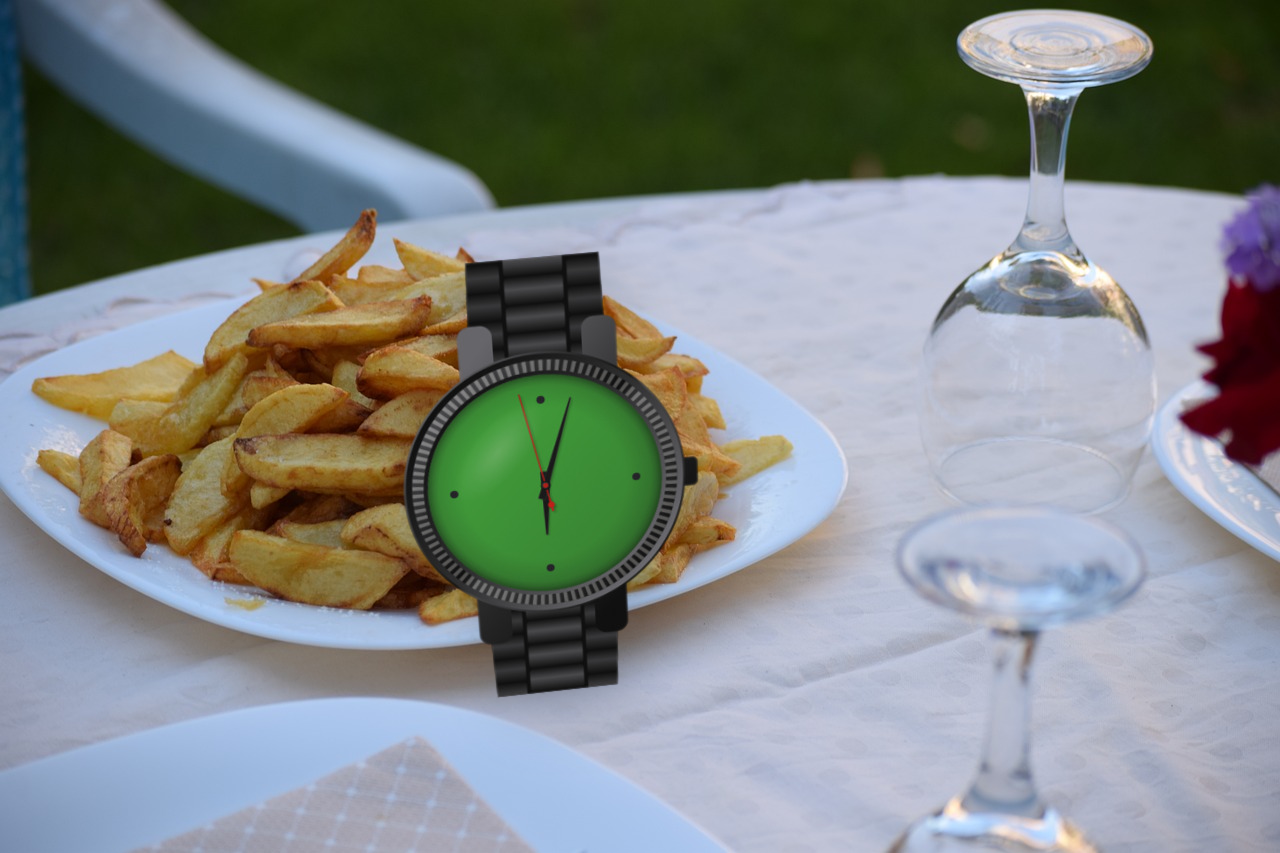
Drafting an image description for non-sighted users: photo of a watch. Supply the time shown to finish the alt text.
6:02:58
